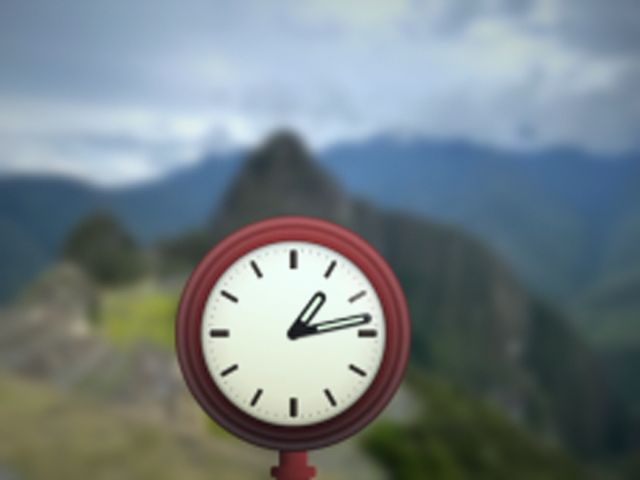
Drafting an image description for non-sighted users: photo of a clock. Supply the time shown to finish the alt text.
1:13
